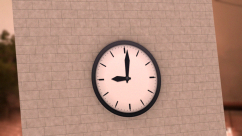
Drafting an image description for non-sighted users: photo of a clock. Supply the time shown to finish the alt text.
9:01
